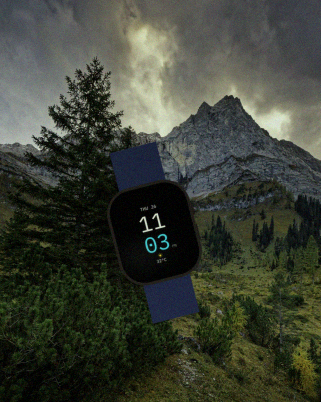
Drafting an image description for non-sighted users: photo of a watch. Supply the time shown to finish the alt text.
11:03
